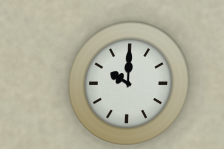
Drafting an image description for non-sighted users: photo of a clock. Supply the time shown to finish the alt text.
10:00
